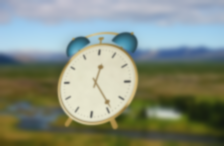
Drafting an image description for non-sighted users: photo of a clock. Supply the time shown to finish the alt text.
12:24
